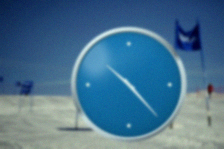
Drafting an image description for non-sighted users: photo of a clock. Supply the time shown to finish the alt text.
10:23
